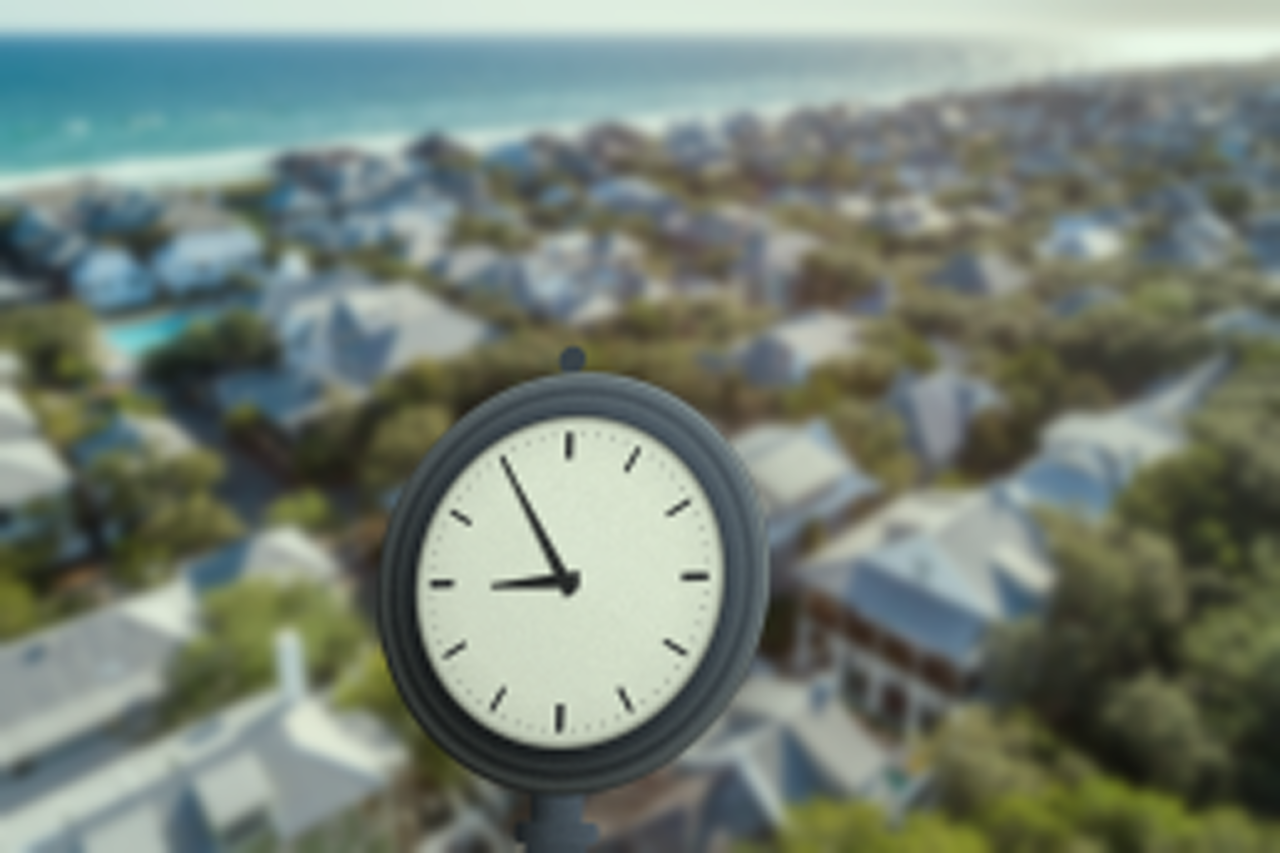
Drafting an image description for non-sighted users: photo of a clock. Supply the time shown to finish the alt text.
8:55
